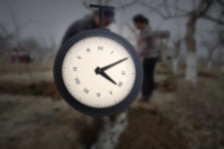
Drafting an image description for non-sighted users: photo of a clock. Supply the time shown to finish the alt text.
4:10
